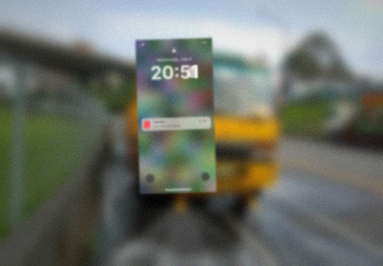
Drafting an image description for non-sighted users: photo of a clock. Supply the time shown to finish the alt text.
20:51
